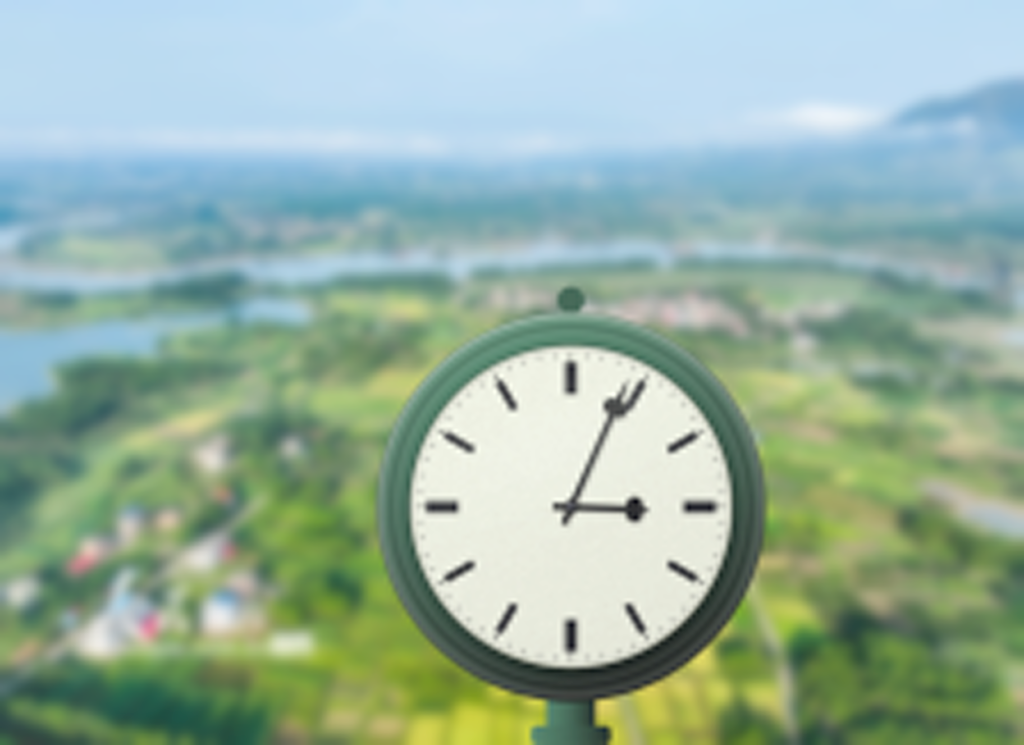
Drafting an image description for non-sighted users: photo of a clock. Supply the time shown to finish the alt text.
3:04
